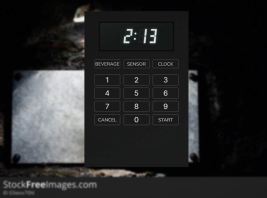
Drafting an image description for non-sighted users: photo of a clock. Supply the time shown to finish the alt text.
2:13
